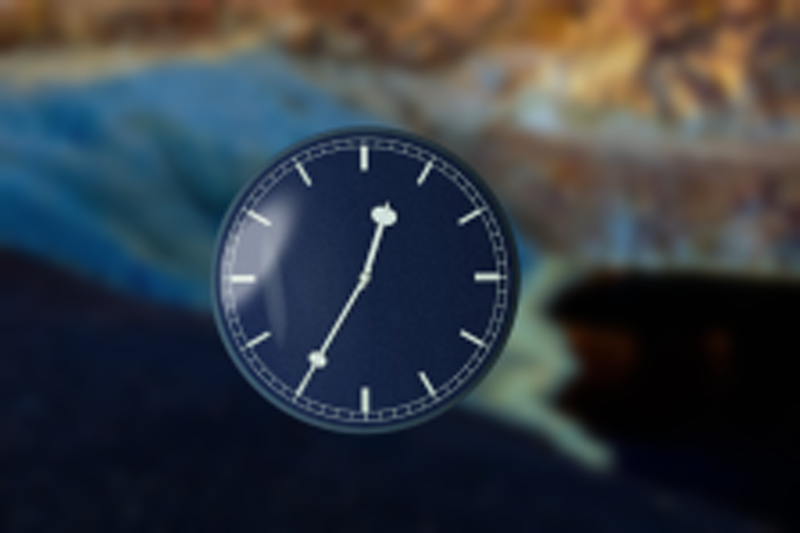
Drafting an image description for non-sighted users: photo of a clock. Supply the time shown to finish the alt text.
12:35
